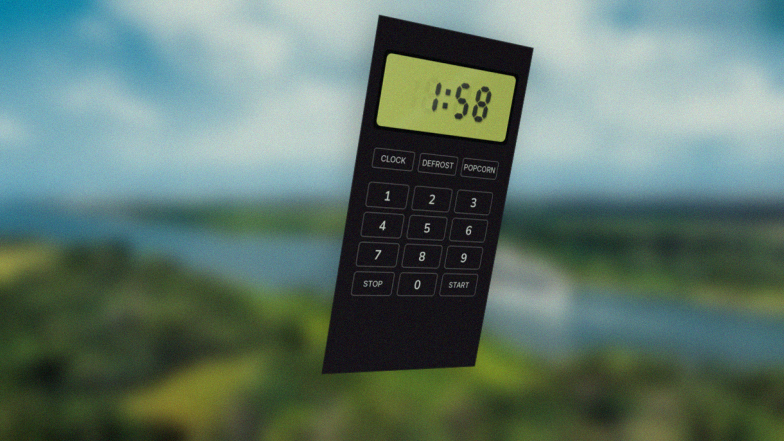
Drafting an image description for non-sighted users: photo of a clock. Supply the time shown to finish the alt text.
1:58
